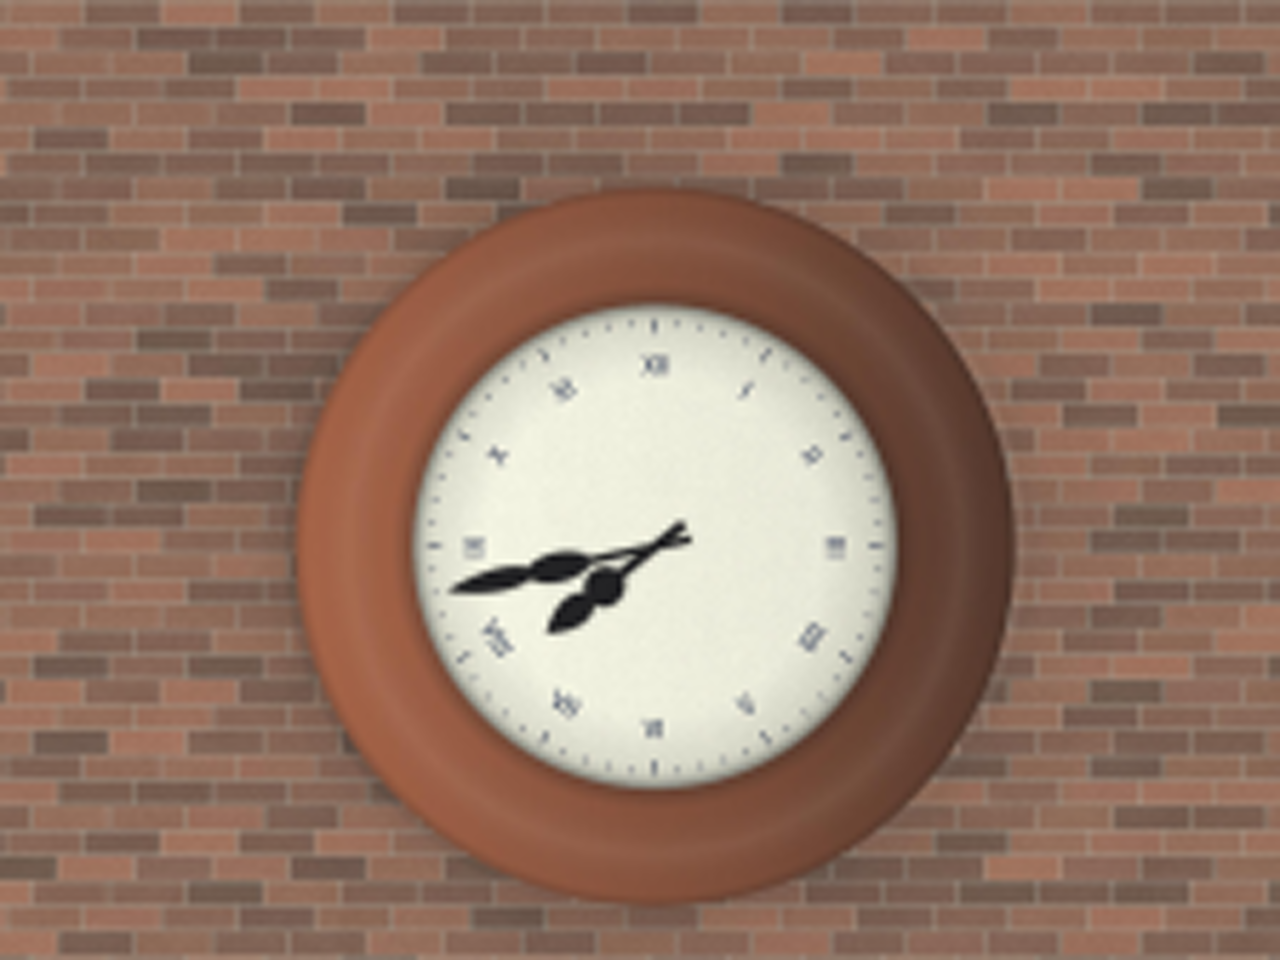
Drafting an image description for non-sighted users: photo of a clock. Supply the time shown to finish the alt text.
7:43
